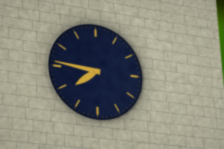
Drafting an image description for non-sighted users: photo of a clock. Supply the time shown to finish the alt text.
7:46
